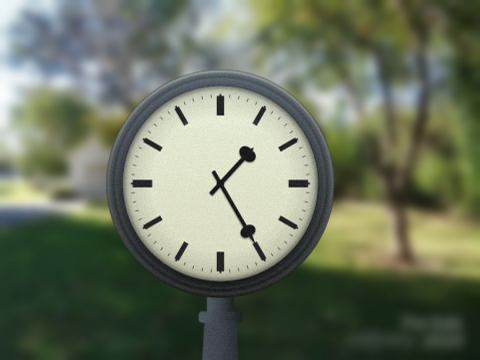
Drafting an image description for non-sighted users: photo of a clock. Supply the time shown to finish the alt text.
1:25
